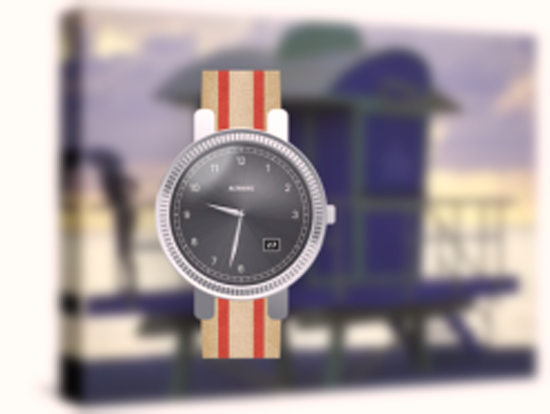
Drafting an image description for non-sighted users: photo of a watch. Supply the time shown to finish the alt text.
9:32
